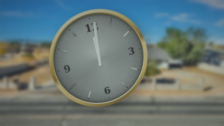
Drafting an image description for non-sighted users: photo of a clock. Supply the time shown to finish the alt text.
12:01
